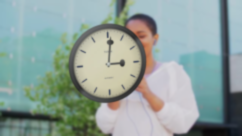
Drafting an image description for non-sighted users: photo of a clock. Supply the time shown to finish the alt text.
3:01
